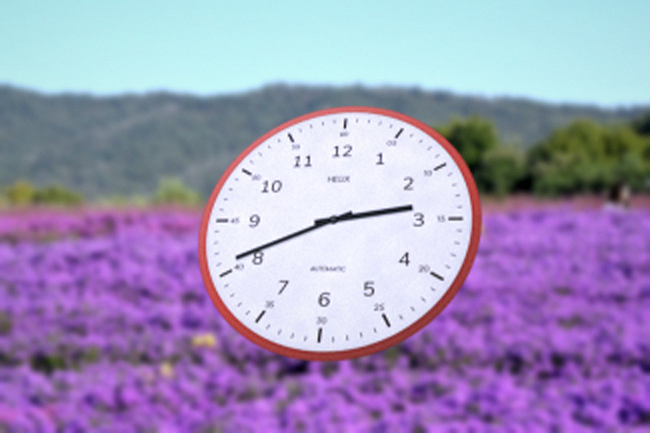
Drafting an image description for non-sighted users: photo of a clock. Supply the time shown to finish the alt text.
2:41
